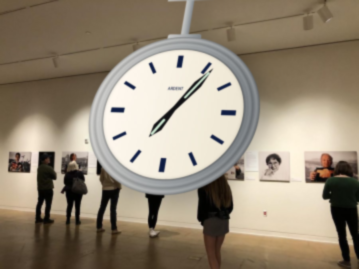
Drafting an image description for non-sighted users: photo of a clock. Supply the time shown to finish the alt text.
7:06
